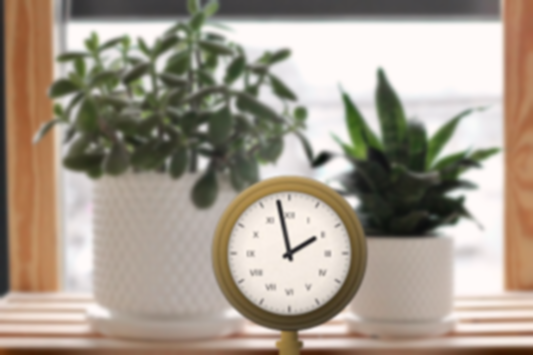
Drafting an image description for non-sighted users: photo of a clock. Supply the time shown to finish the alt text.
1:58
